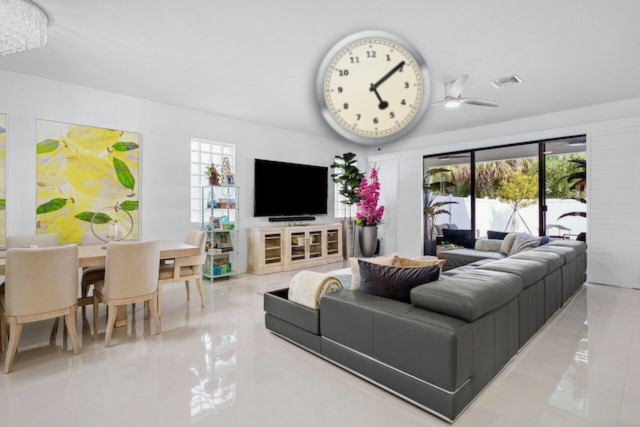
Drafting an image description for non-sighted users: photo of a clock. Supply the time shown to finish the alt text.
5:09
